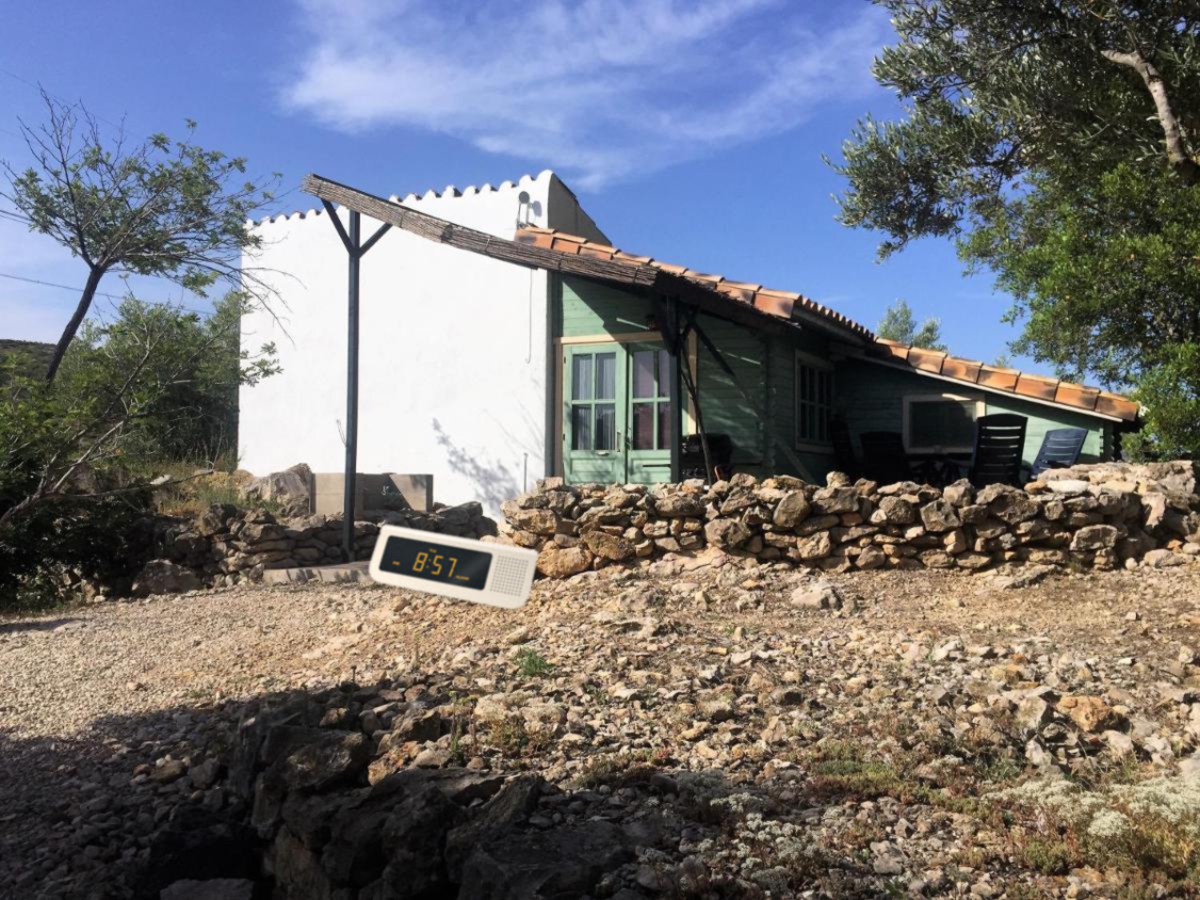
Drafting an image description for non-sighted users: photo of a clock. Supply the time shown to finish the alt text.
8:57
